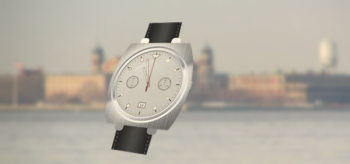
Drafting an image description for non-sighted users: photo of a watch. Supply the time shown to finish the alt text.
10:57
